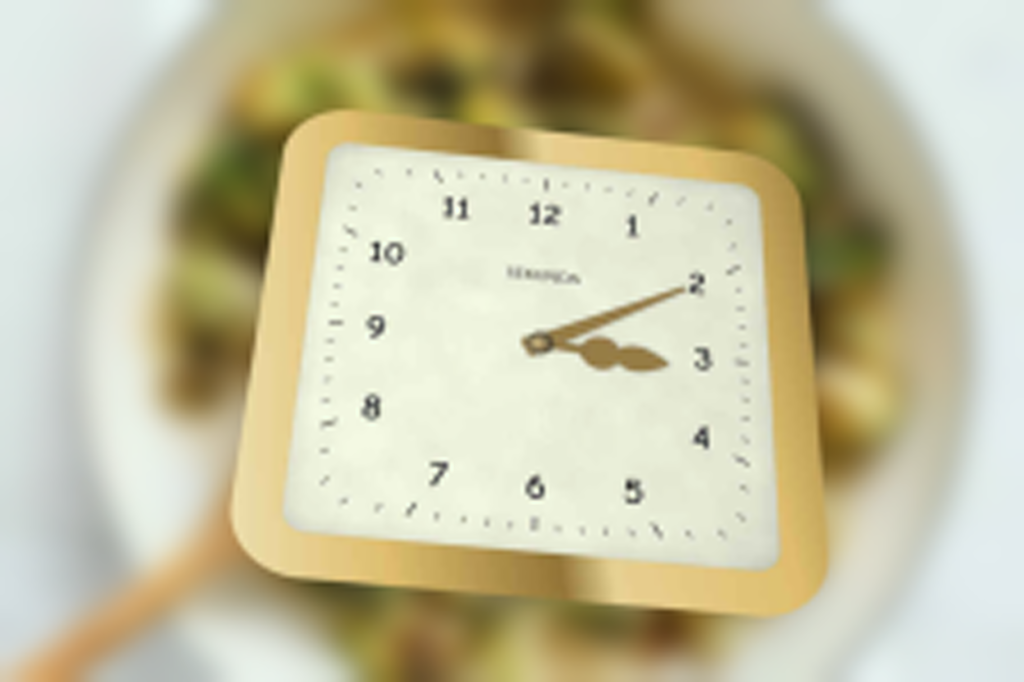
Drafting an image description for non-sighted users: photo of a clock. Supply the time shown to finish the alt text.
3:10
